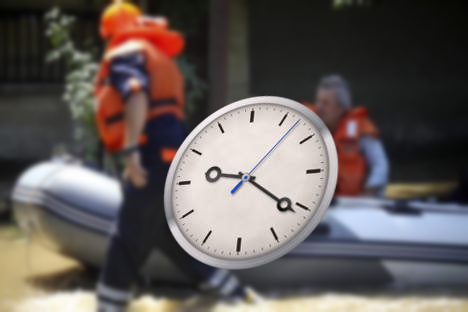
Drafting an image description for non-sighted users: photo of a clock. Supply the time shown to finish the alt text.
9:21:07
